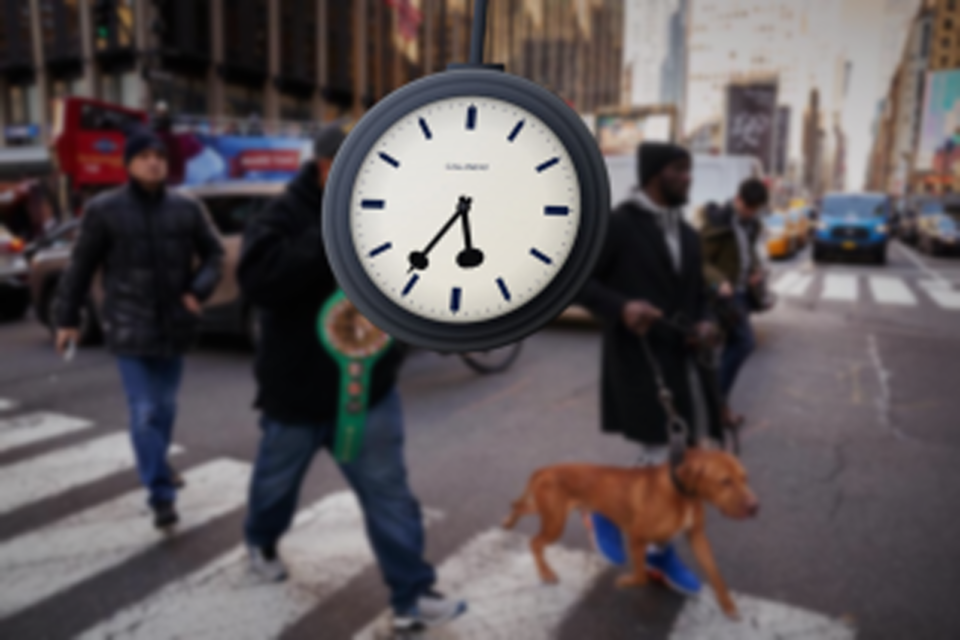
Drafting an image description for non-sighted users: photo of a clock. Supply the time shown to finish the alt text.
5:36
